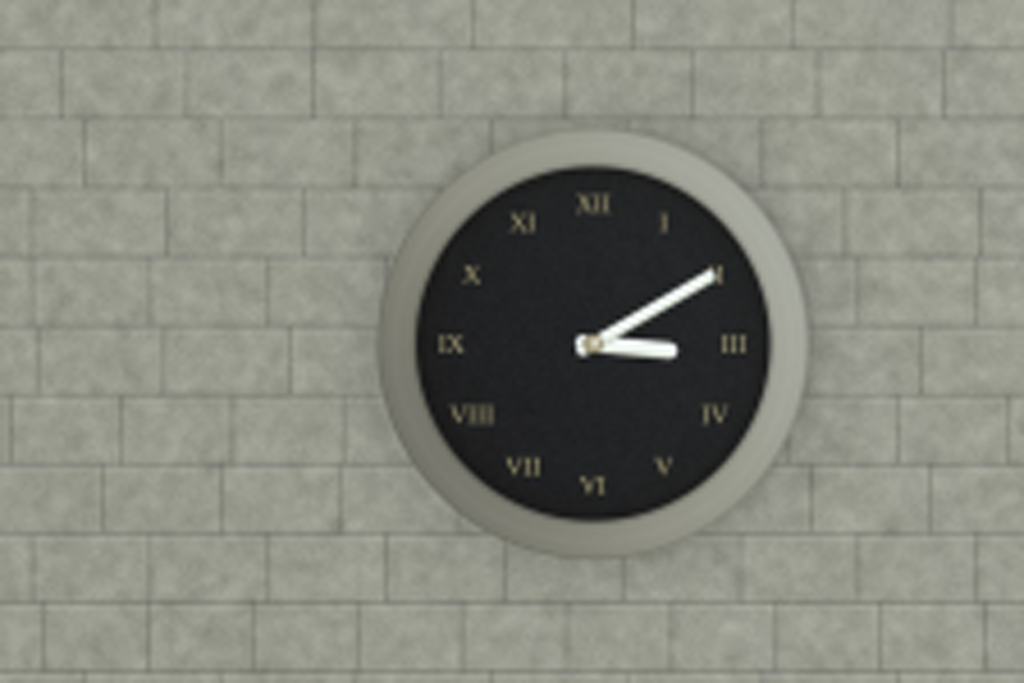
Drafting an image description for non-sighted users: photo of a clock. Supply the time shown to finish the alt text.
3:10
